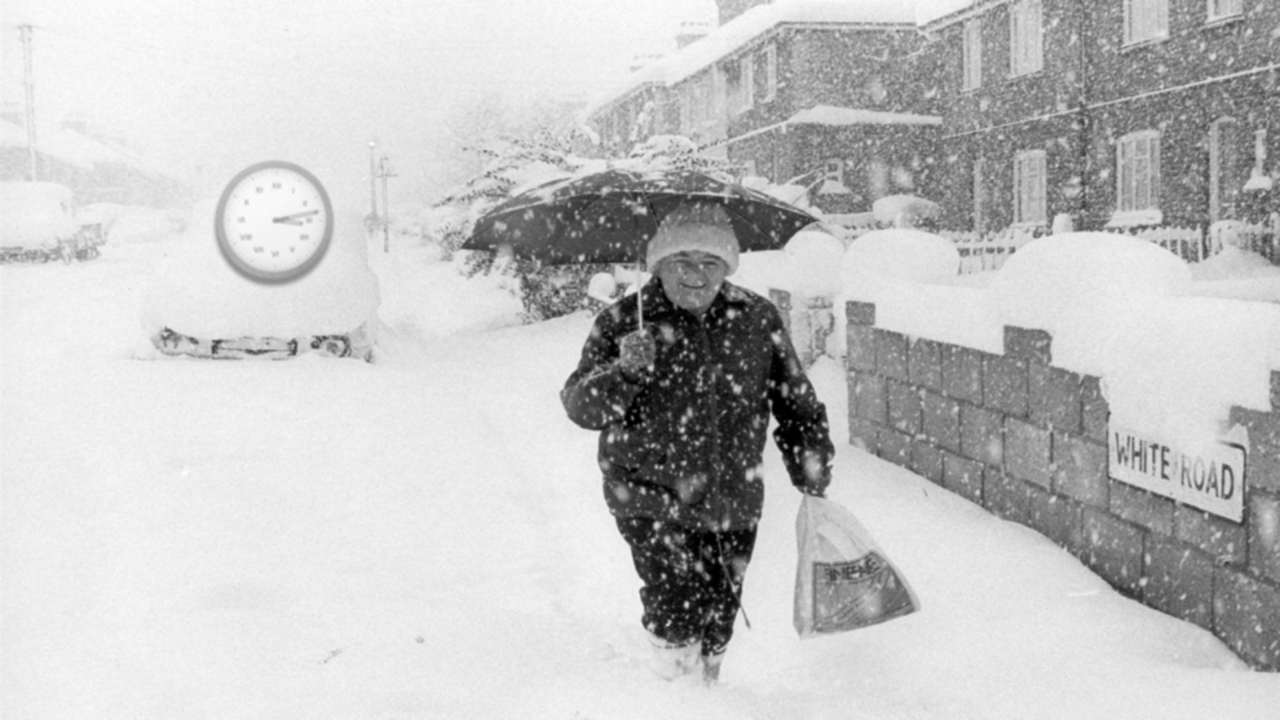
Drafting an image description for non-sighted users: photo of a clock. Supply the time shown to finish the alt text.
3:13
